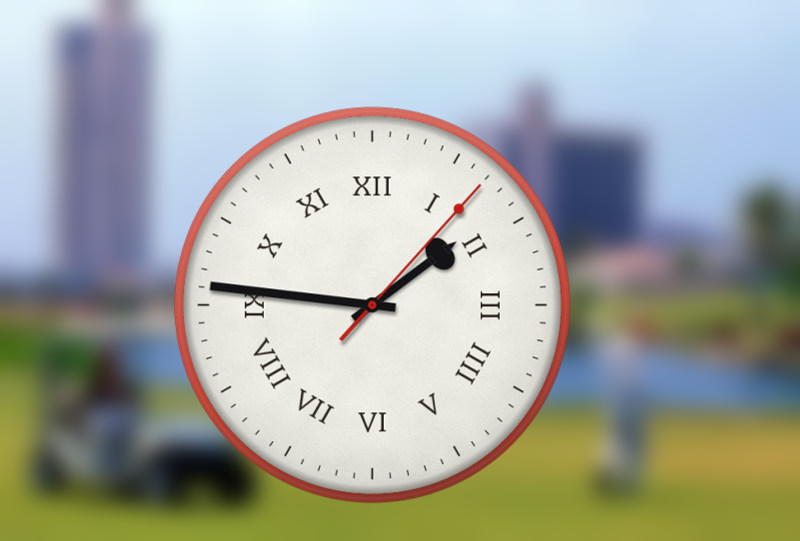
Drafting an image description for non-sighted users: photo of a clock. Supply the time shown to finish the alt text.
1:46:07
